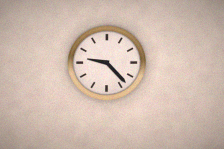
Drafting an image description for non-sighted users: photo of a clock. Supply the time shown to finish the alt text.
9:23
